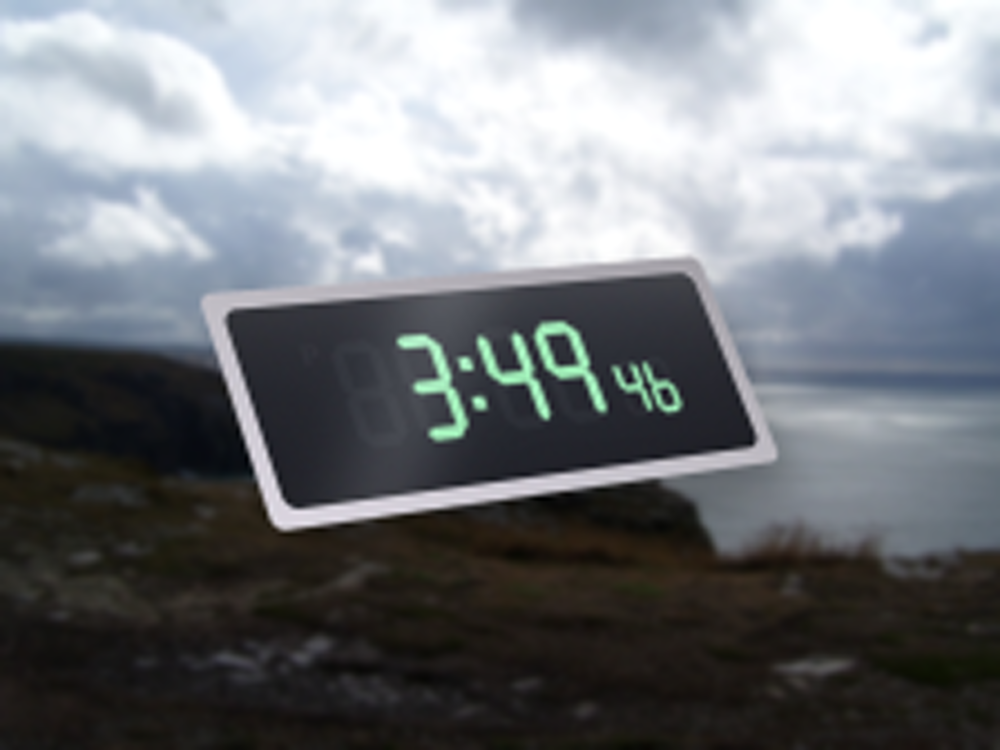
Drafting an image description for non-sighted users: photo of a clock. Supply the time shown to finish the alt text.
3:49:46
